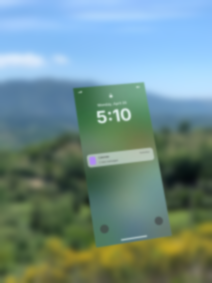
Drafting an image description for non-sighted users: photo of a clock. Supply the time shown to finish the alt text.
5:10
